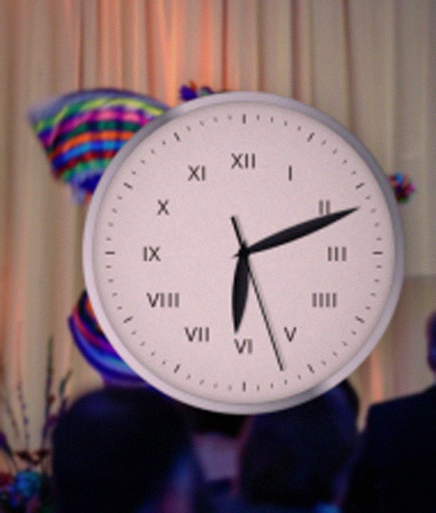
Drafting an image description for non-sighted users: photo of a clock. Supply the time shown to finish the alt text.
6:11:27
